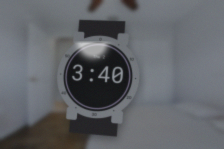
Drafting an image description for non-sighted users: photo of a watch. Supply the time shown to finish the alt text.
3:40
